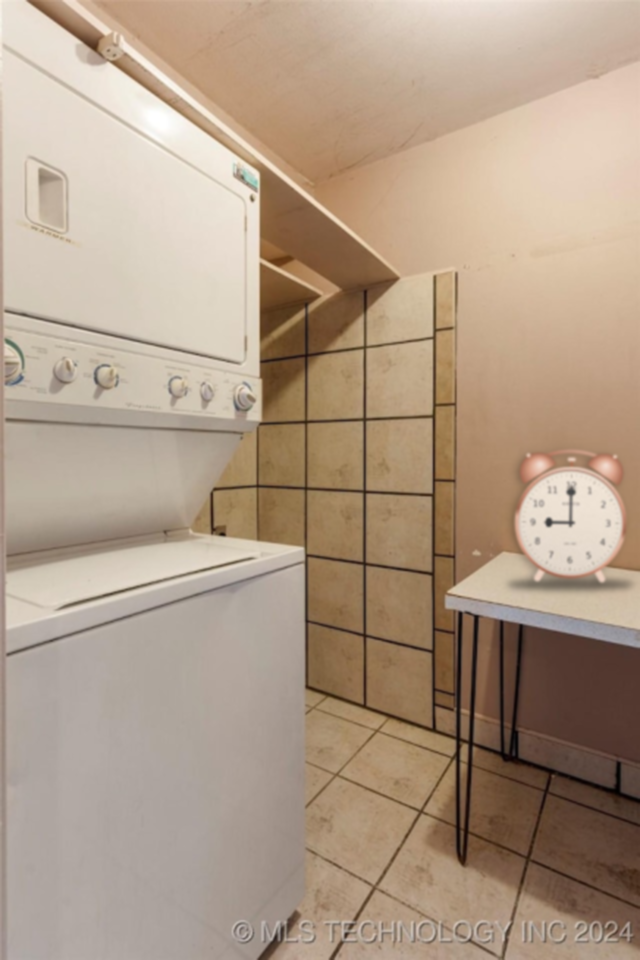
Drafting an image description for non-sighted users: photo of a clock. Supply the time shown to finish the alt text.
9:00
